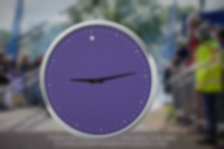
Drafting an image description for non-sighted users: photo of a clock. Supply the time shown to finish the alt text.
9:14
